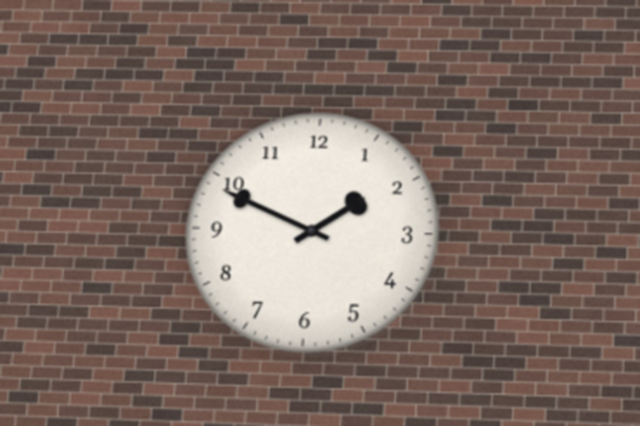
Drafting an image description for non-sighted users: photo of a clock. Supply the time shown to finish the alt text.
1:49
